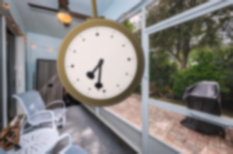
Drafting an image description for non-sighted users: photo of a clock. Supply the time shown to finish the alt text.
7:32
